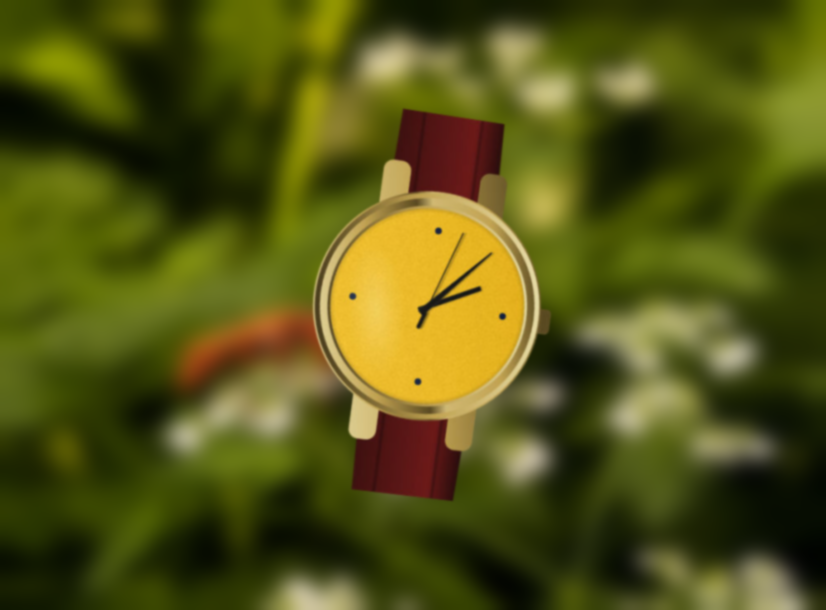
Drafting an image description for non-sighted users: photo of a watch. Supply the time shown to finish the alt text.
2:07:03
